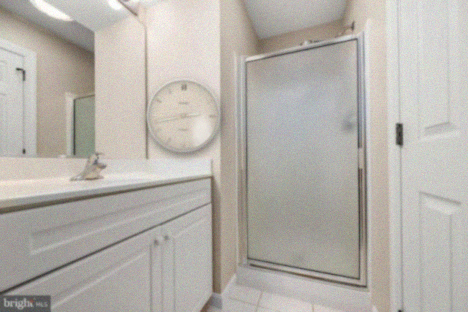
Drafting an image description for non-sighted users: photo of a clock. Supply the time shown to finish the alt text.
2:43
